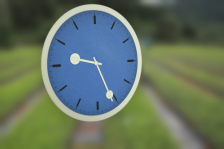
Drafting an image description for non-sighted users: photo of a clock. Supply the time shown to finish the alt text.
9:26
